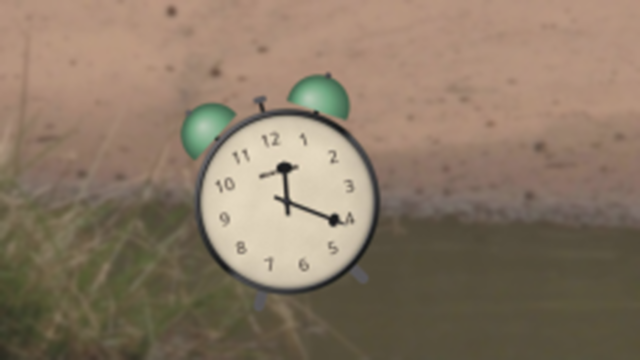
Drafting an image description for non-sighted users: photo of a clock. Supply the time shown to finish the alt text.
12:21
